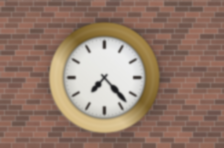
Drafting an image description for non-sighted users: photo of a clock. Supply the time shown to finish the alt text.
7:23
